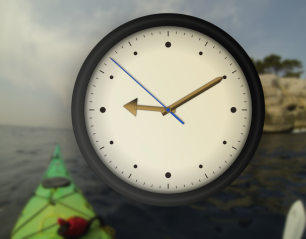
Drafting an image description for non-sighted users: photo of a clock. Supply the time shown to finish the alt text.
9:09:52
